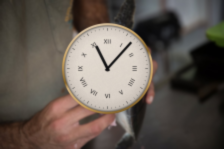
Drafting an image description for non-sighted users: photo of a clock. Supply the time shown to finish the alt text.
11:07
